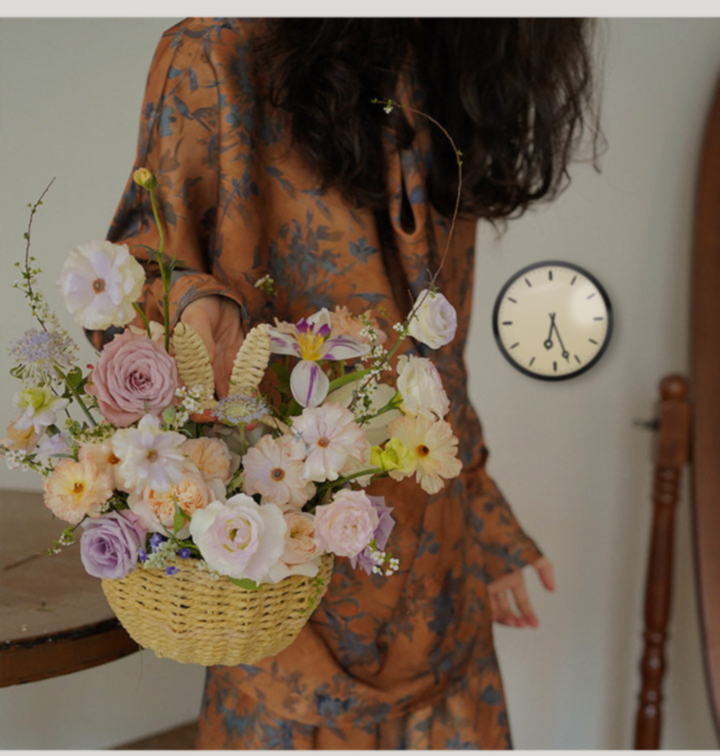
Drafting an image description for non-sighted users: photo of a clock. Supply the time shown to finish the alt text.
6:27
